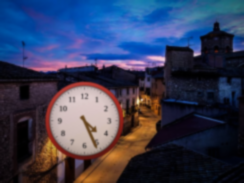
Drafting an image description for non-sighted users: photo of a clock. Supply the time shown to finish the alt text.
4:26
